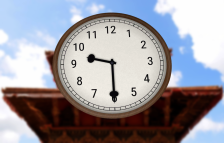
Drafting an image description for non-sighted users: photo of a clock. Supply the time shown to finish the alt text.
9:30
